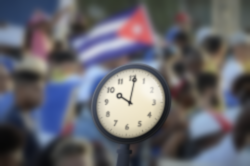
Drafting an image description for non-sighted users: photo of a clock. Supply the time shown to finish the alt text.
10:01
